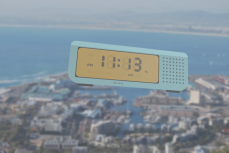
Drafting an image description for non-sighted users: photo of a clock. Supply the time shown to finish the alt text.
11:13
